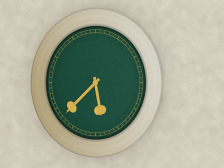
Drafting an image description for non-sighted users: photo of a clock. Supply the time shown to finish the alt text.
5:38
